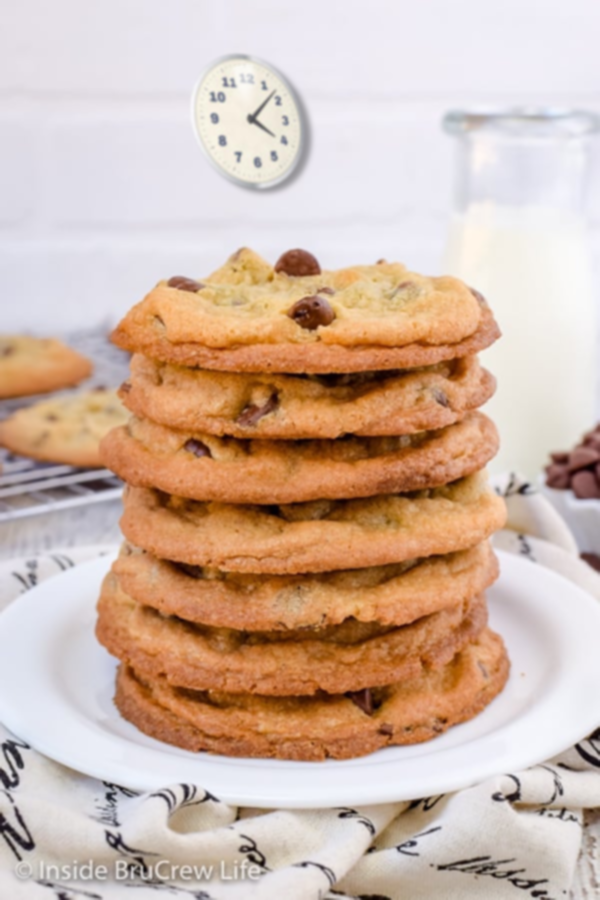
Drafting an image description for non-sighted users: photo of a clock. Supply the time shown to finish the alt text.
4:08
